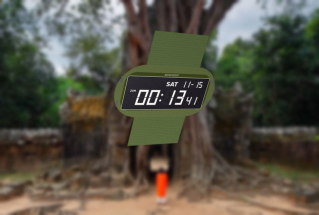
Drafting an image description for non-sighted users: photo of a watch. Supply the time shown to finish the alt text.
0:13:41
